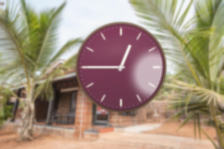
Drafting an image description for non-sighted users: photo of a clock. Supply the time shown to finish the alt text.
12:45
